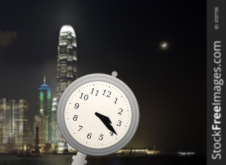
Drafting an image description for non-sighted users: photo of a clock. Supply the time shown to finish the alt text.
3:19
